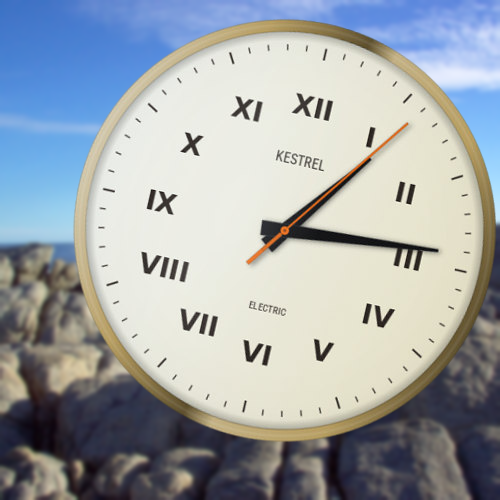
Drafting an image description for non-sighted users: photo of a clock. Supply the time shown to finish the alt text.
1:14:06
